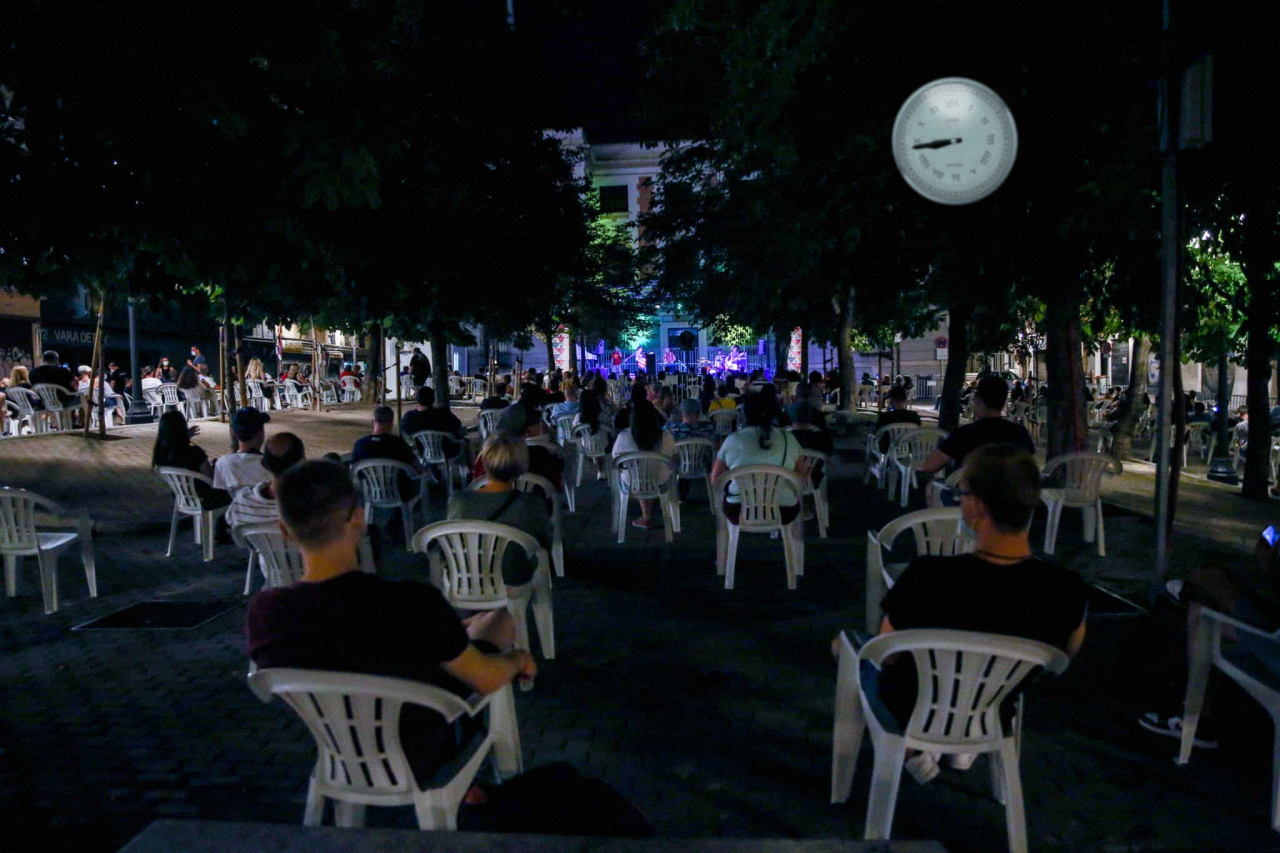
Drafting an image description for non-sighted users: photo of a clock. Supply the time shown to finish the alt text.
8:44
